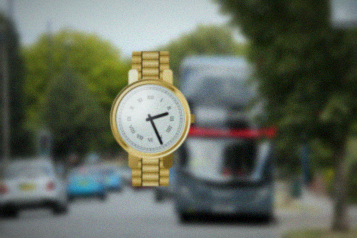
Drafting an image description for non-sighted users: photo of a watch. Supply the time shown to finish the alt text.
2:26
